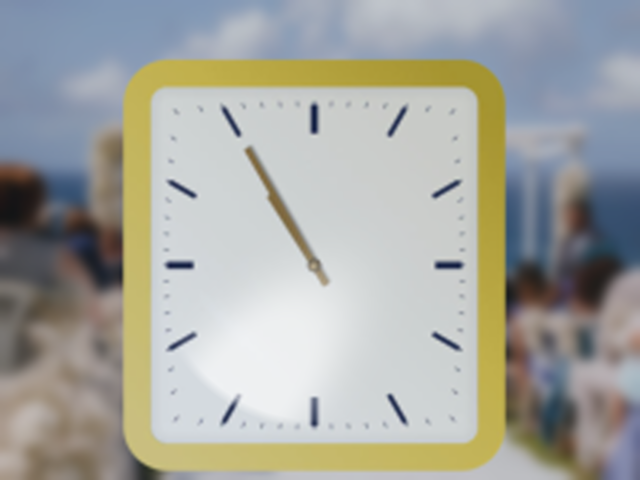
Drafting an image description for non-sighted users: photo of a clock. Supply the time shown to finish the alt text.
10:55
